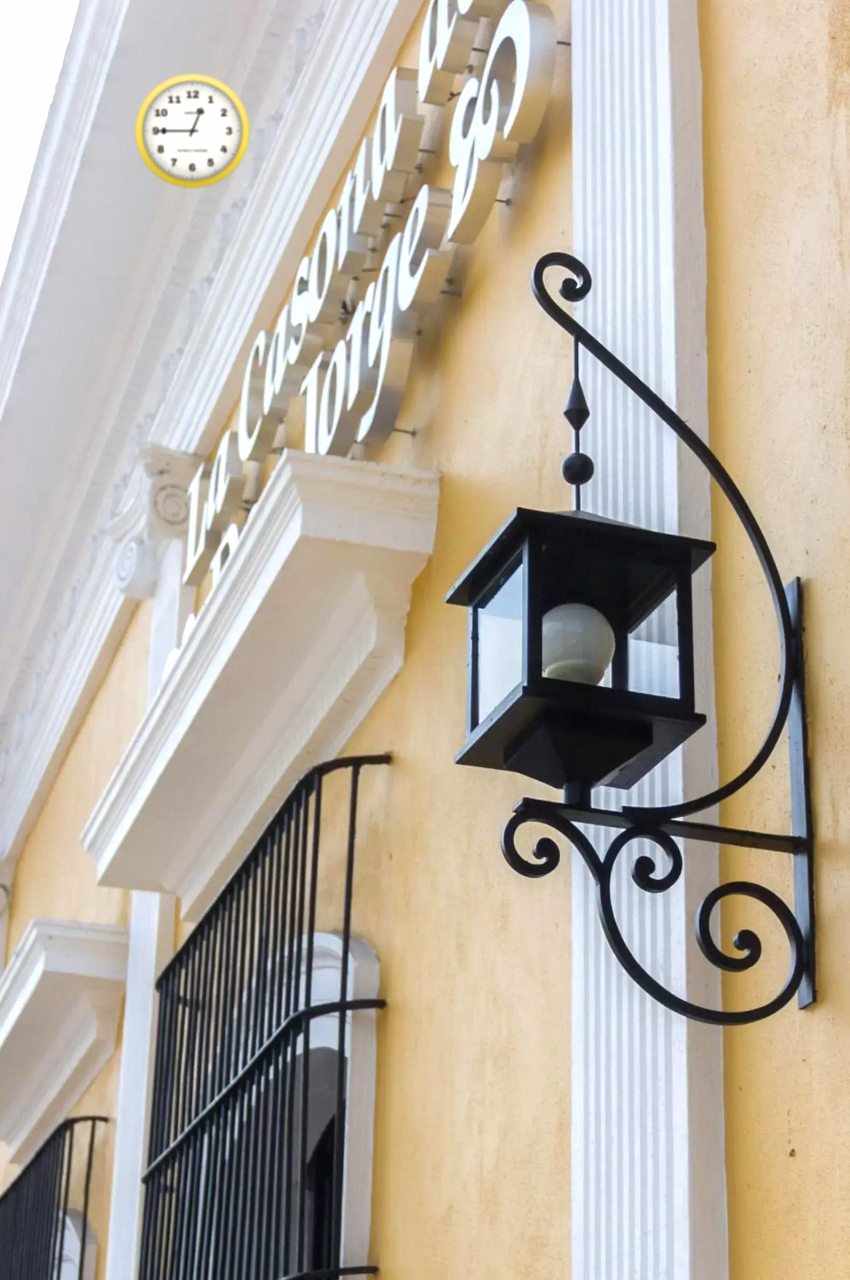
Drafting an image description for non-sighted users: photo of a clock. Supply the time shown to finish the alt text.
12:45
